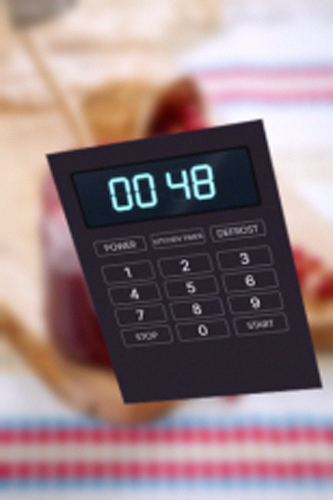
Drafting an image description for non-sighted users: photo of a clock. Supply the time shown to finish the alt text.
0:48
